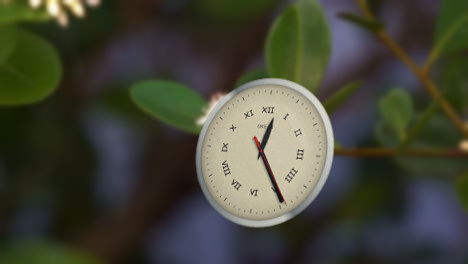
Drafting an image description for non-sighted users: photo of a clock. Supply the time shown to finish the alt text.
12:24:24
